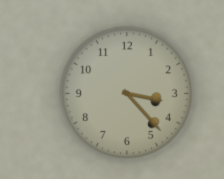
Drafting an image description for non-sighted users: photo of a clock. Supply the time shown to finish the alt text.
3:23
